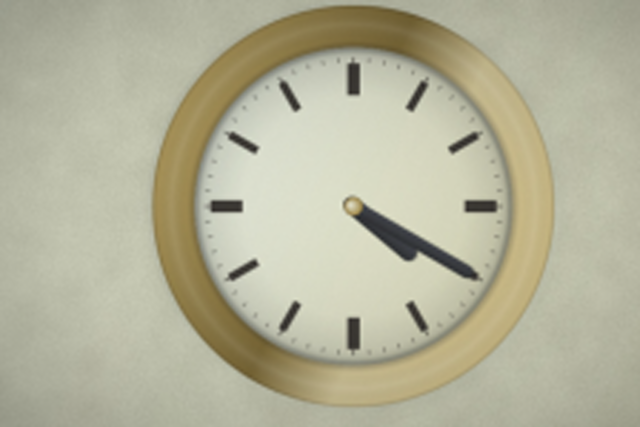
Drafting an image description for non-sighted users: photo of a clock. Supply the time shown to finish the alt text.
4:20
